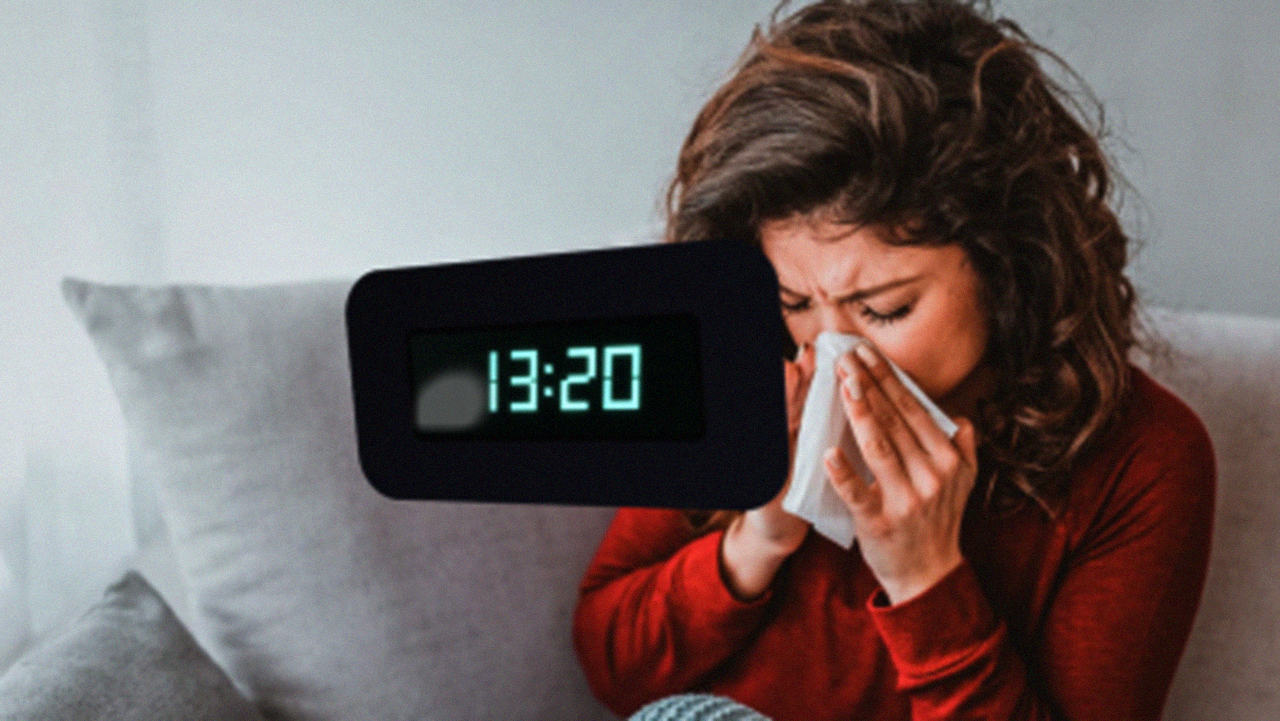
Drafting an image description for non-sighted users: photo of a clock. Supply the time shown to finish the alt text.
13:20
